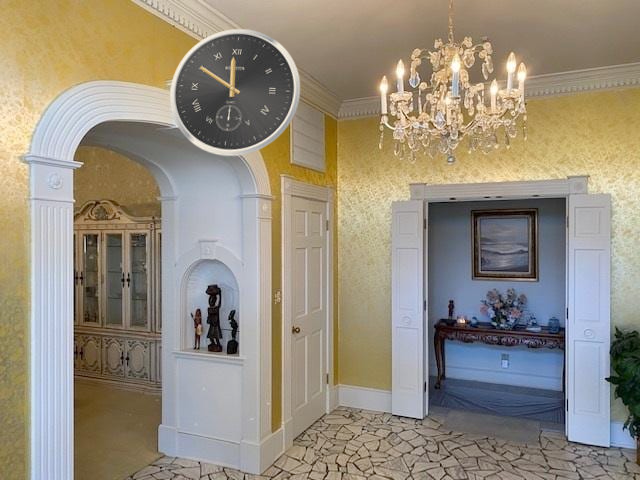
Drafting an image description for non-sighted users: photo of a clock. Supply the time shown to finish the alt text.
11:50
